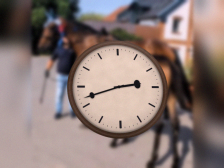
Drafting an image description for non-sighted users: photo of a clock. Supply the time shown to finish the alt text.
2:42
